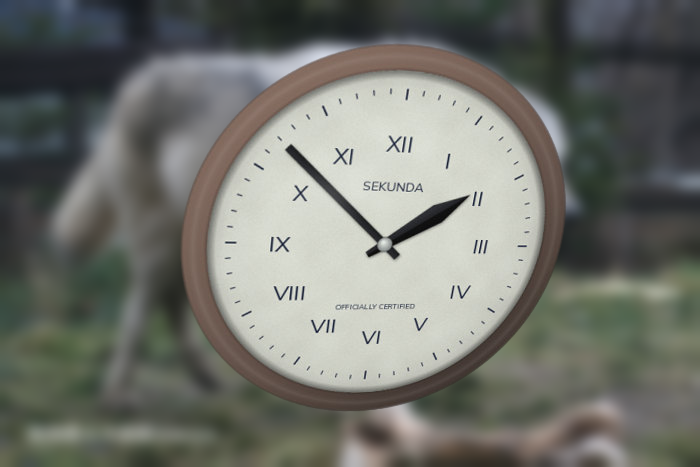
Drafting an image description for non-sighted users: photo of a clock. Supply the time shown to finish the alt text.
1:52
